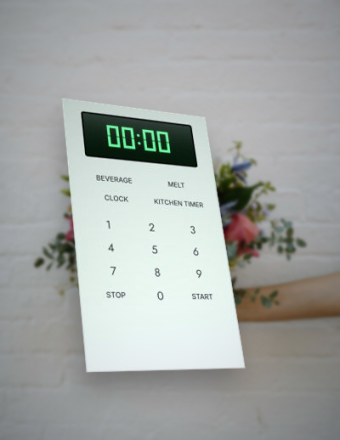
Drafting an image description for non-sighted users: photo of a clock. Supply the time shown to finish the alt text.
0:00
